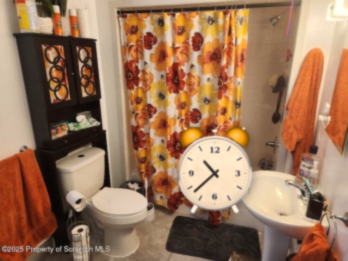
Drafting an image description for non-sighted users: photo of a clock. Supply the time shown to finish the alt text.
10:38
